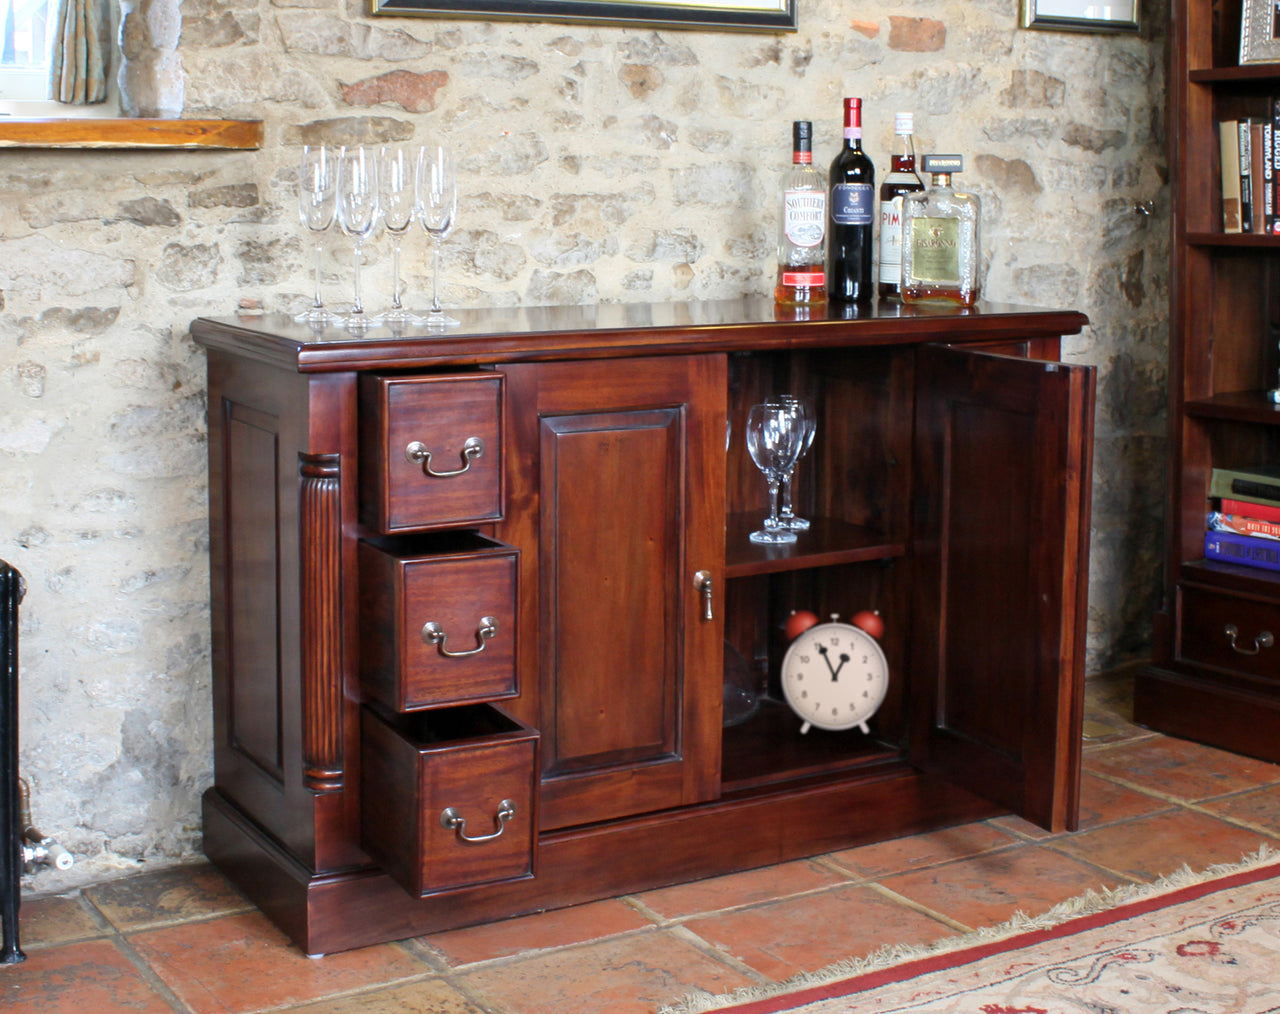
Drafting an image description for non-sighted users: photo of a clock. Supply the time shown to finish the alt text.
12:56
